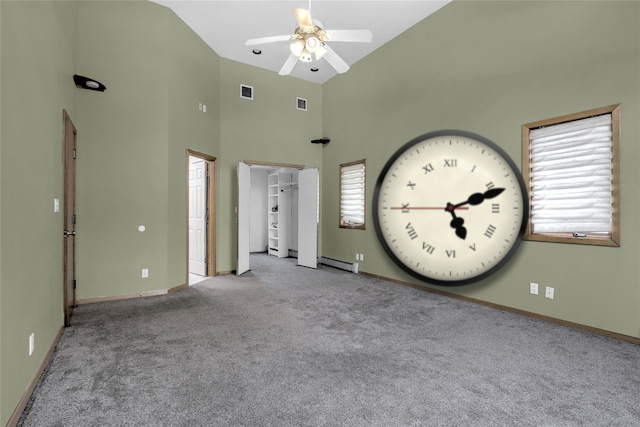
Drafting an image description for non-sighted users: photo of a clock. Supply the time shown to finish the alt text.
5:11:45
